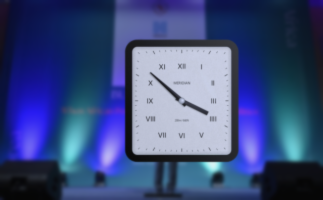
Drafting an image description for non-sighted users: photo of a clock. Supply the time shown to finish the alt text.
3:52
